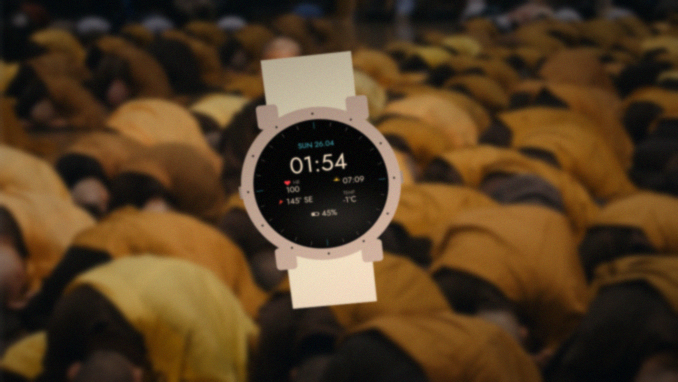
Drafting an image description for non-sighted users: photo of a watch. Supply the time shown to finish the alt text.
1:54
